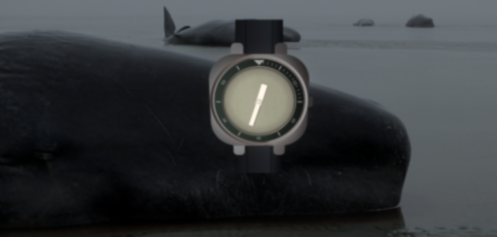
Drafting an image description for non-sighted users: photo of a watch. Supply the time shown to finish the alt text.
12:33
